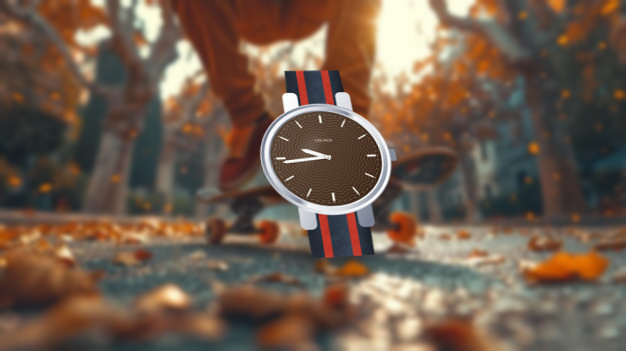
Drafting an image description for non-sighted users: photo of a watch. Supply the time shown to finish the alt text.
9:44
